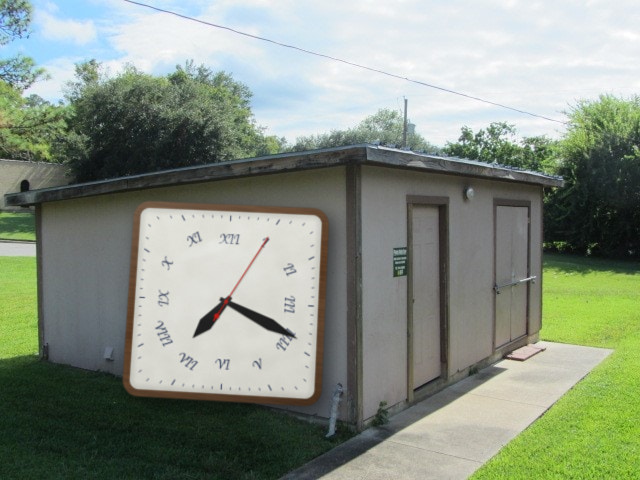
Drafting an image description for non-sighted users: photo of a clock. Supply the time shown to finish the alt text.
7:19:05
